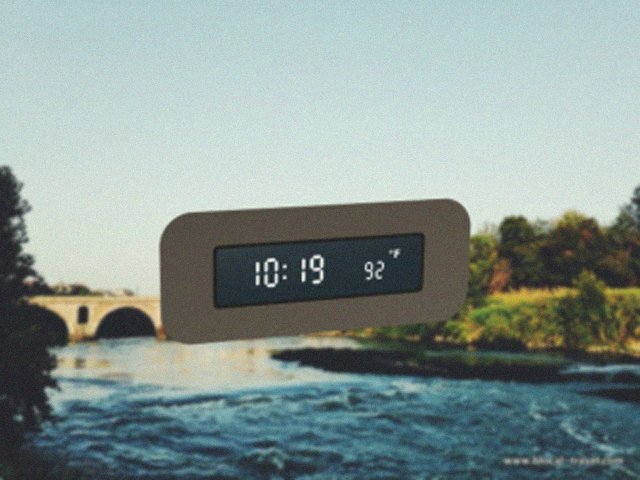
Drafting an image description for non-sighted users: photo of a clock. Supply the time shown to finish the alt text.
10:19
